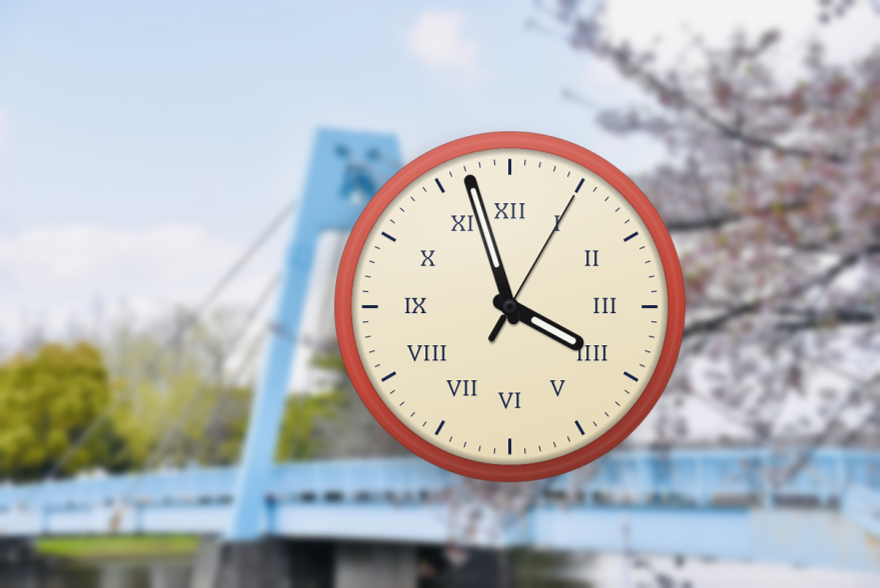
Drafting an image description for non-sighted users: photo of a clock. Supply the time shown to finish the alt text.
3:57:05
